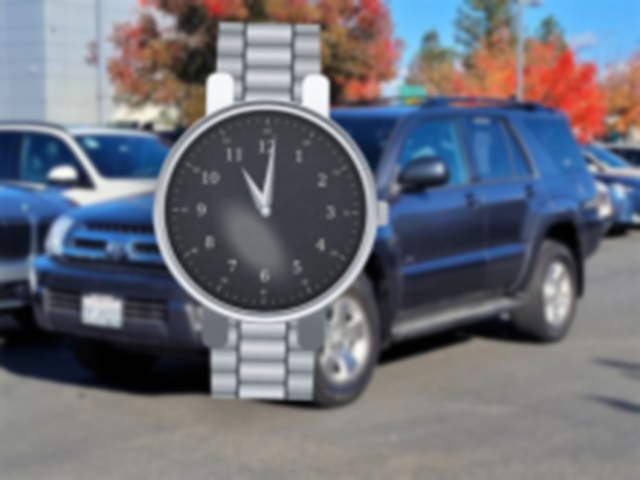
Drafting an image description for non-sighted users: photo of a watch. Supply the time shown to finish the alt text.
11:01
